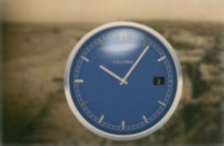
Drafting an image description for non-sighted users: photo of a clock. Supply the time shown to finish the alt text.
10:06
